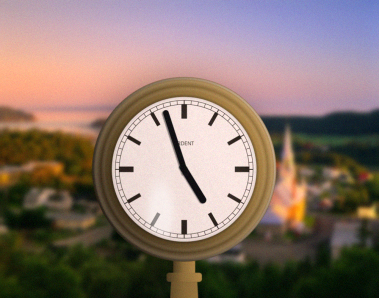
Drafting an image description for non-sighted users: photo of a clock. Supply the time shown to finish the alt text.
4:57
